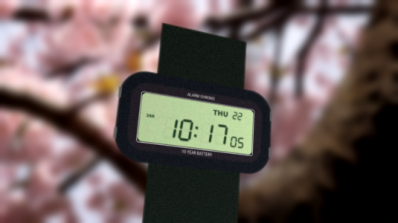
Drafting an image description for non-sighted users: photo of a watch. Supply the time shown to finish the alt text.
10:17:05
